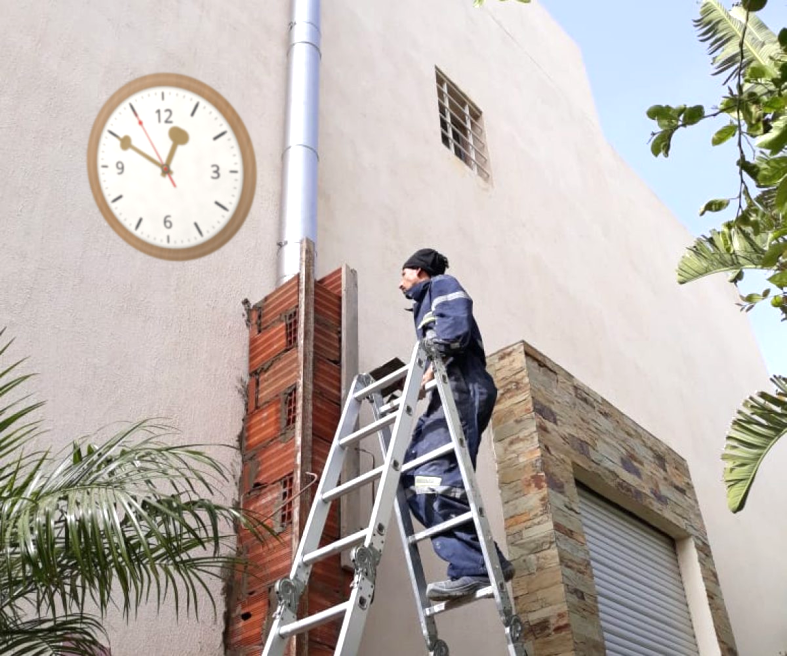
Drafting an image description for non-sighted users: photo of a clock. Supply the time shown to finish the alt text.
12:49:55
